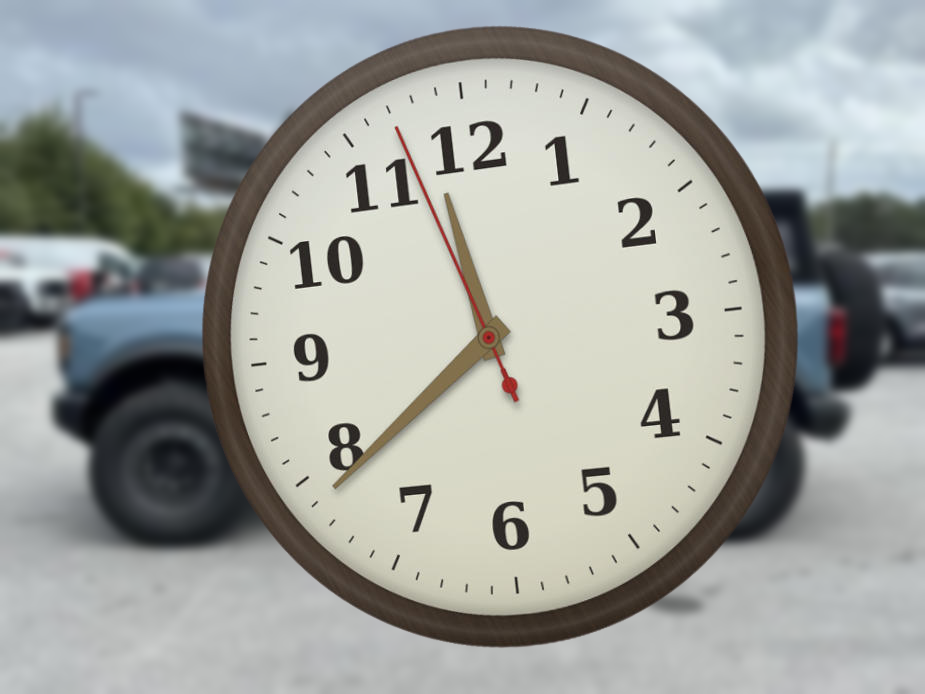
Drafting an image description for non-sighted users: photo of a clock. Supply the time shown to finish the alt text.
11:38:57
